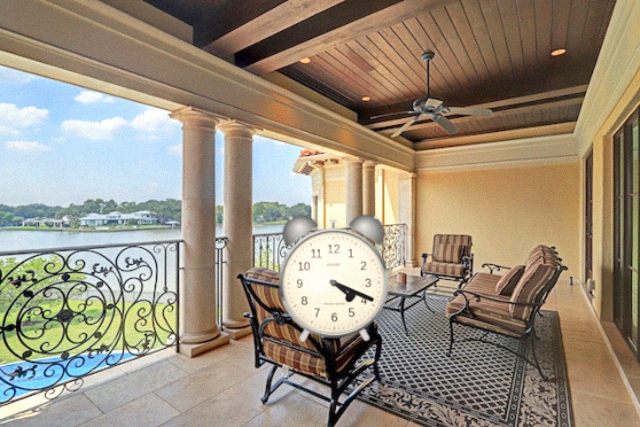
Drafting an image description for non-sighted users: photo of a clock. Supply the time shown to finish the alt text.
4:19
